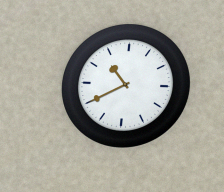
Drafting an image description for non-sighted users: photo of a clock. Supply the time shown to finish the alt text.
10:40
